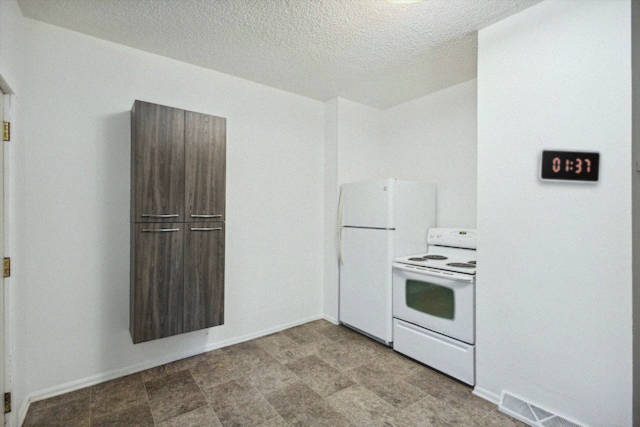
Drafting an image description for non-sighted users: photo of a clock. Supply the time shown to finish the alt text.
1:37
